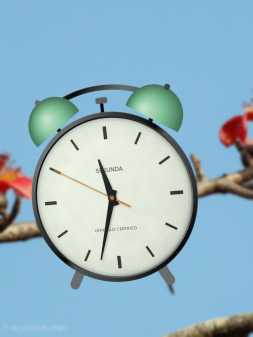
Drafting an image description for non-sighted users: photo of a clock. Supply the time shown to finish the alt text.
11:32:50
